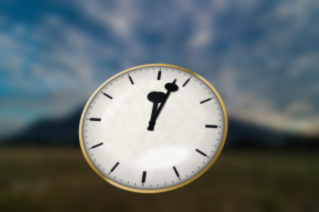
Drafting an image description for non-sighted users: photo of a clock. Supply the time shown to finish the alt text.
12:03
